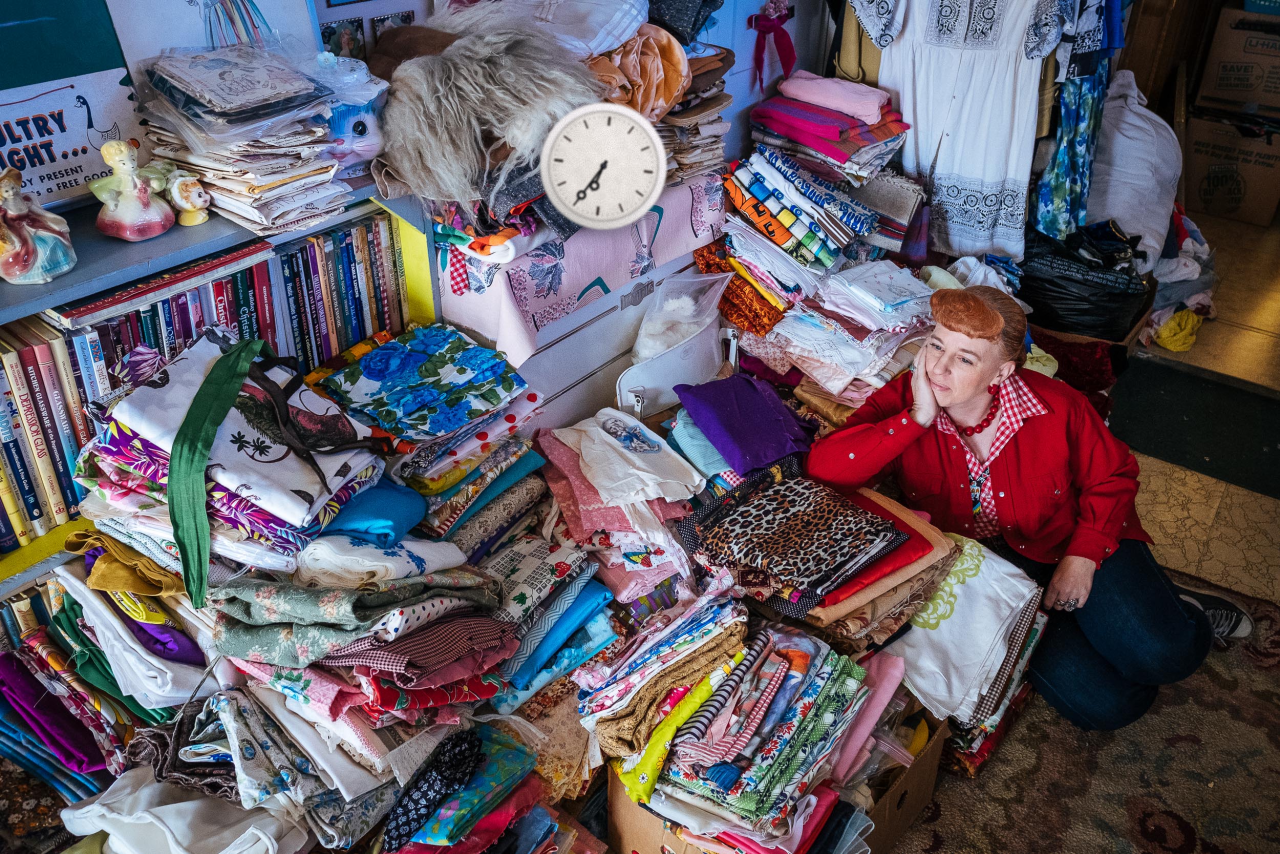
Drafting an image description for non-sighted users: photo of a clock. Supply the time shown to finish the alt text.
6:35
